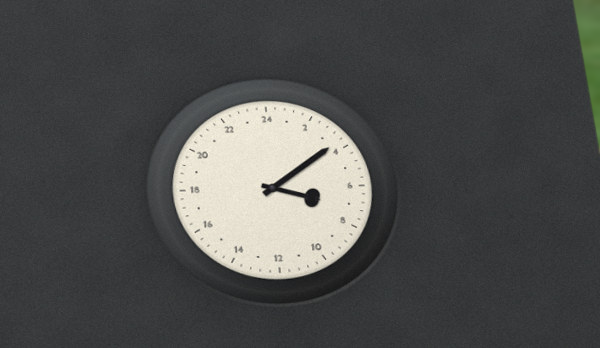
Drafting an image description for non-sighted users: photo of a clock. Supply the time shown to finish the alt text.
7:09
